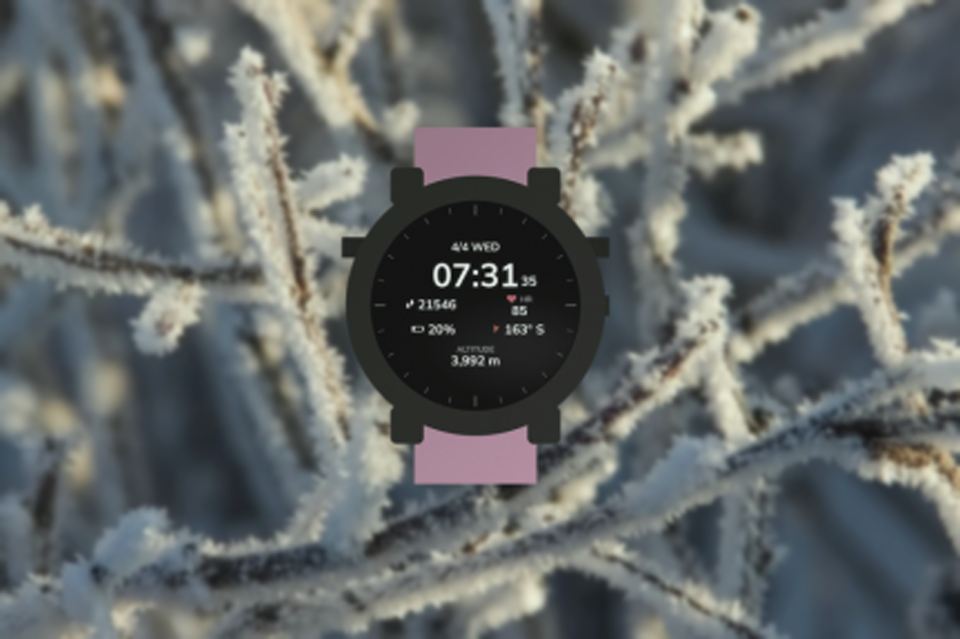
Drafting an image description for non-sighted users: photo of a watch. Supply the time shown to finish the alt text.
7:31
